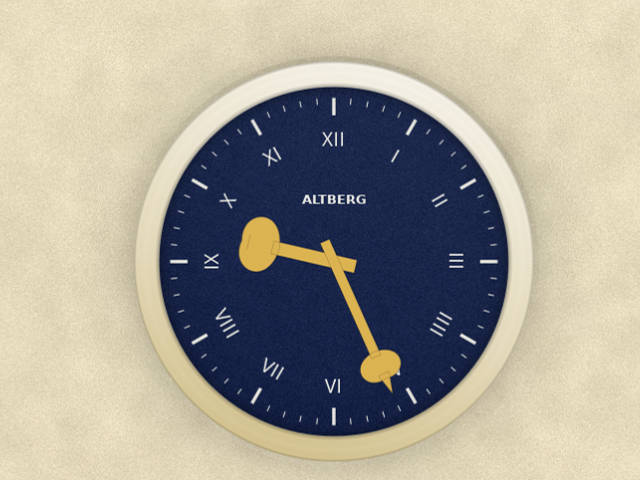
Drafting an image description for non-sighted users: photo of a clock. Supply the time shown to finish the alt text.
9:26
